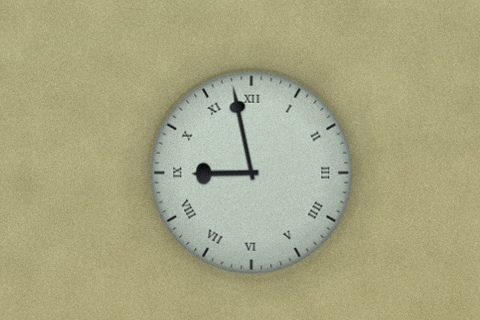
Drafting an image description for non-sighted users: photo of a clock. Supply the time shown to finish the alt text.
8:58
